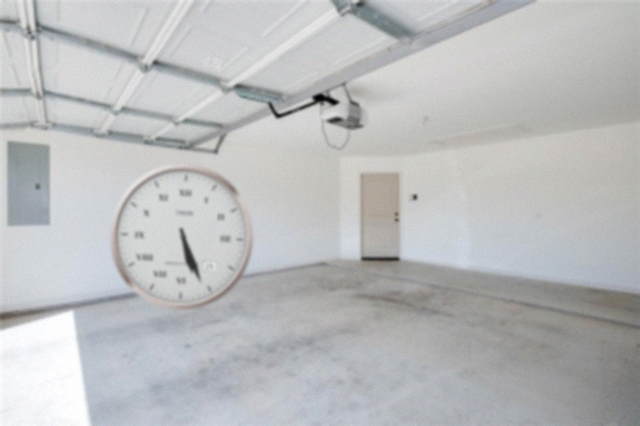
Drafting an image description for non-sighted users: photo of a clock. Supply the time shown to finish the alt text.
5:26
